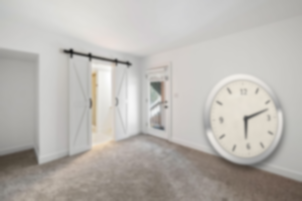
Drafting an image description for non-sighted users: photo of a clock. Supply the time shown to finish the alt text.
6:12
